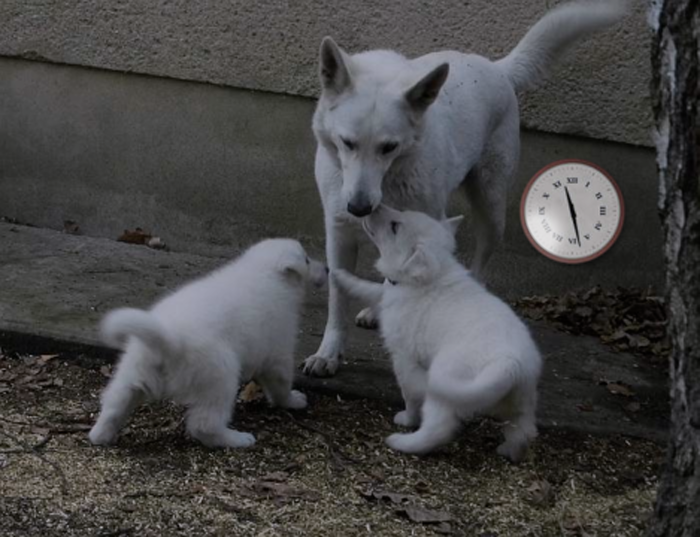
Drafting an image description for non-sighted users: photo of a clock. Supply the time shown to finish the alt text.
11:28
